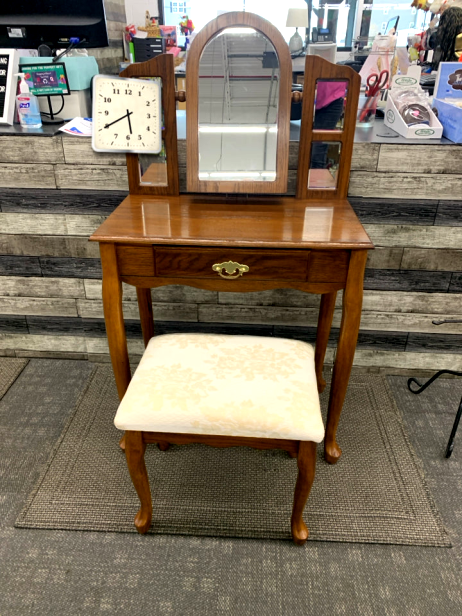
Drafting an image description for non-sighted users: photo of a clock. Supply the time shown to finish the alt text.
5:40
